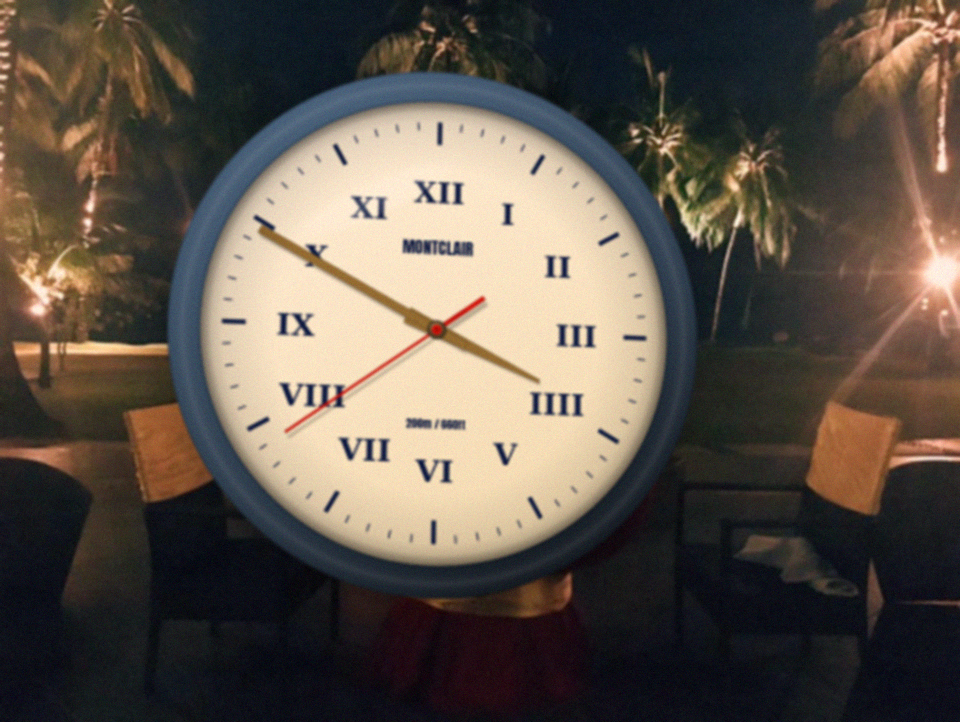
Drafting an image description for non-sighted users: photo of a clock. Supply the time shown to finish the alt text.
3:49:39
